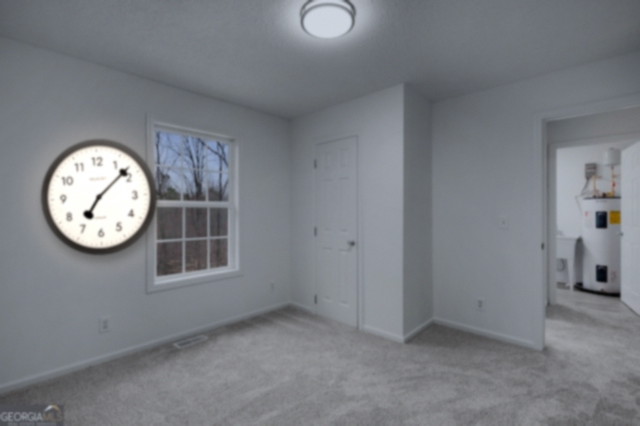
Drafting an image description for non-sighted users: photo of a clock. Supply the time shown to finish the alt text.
7:08
